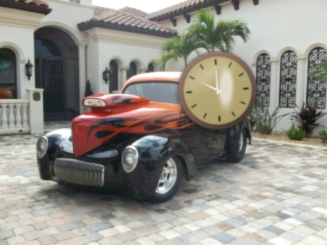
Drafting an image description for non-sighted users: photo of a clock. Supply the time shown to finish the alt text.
10:00
